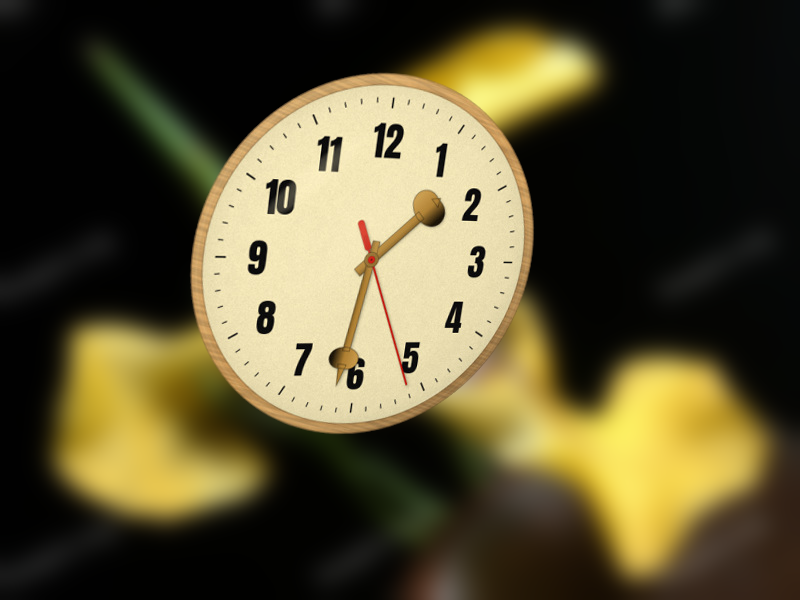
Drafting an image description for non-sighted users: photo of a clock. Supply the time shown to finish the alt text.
1:31:26
